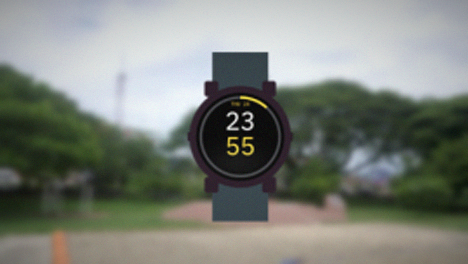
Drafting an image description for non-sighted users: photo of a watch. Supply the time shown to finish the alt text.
23:55
